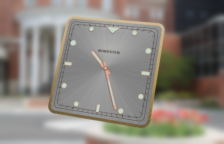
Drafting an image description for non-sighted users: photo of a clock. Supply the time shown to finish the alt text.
10:26
